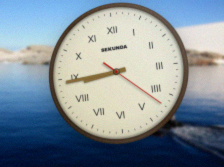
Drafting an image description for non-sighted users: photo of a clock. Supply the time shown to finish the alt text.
8:44:22
